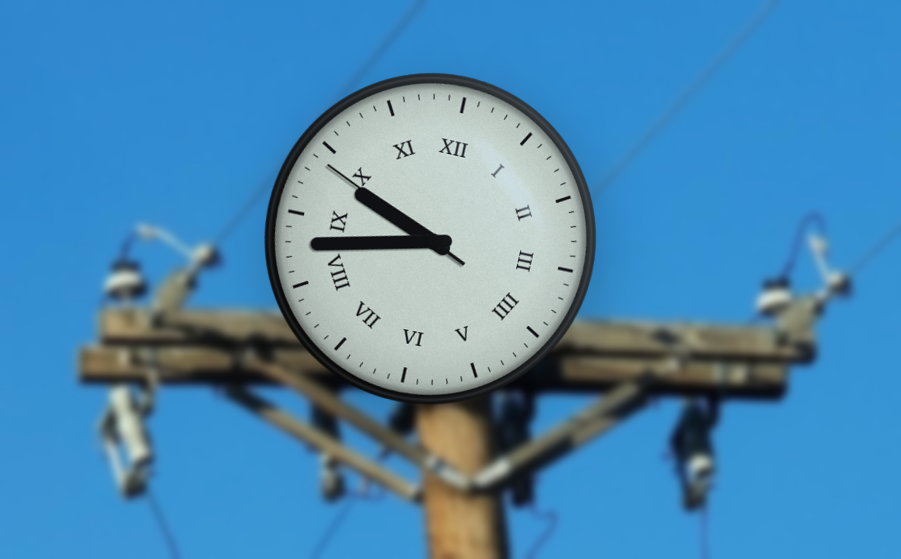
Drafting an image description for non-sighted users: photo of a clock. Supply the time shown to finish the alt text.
9:42:49
